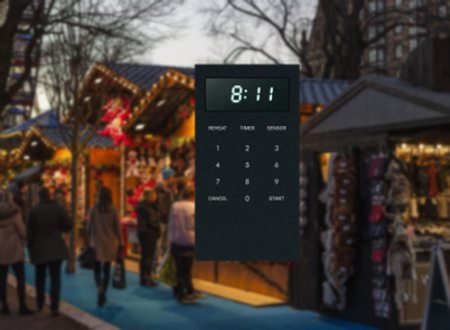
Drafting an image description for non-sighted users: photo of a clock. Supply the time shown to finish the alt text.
8:11
